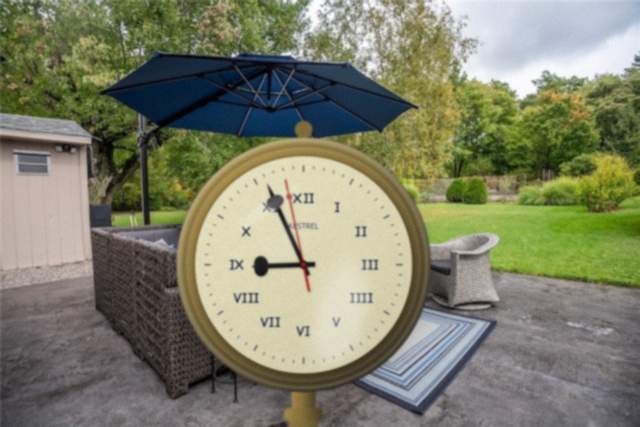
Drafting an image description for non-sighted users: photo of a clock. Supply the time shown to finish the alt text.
8:55:58
